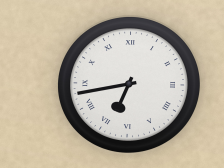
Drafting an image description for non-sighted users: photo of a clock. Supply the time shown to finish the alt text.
6:43
